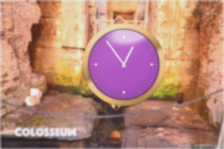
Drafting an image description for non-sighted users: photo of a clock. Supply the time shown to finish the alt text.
12:54
